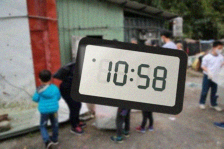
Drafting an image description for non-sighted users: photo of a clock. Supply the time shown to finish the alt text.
10:58
